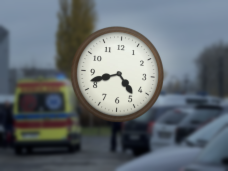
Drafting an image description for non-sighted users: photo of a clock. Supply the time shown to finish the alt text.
4:42
